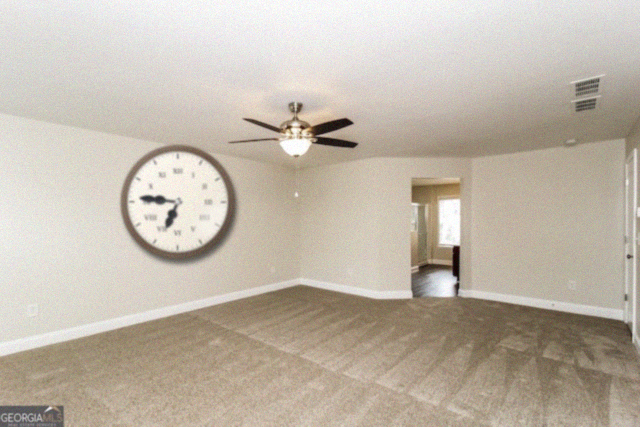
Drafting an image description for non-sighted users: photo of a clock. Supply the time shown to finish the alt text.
6:46
